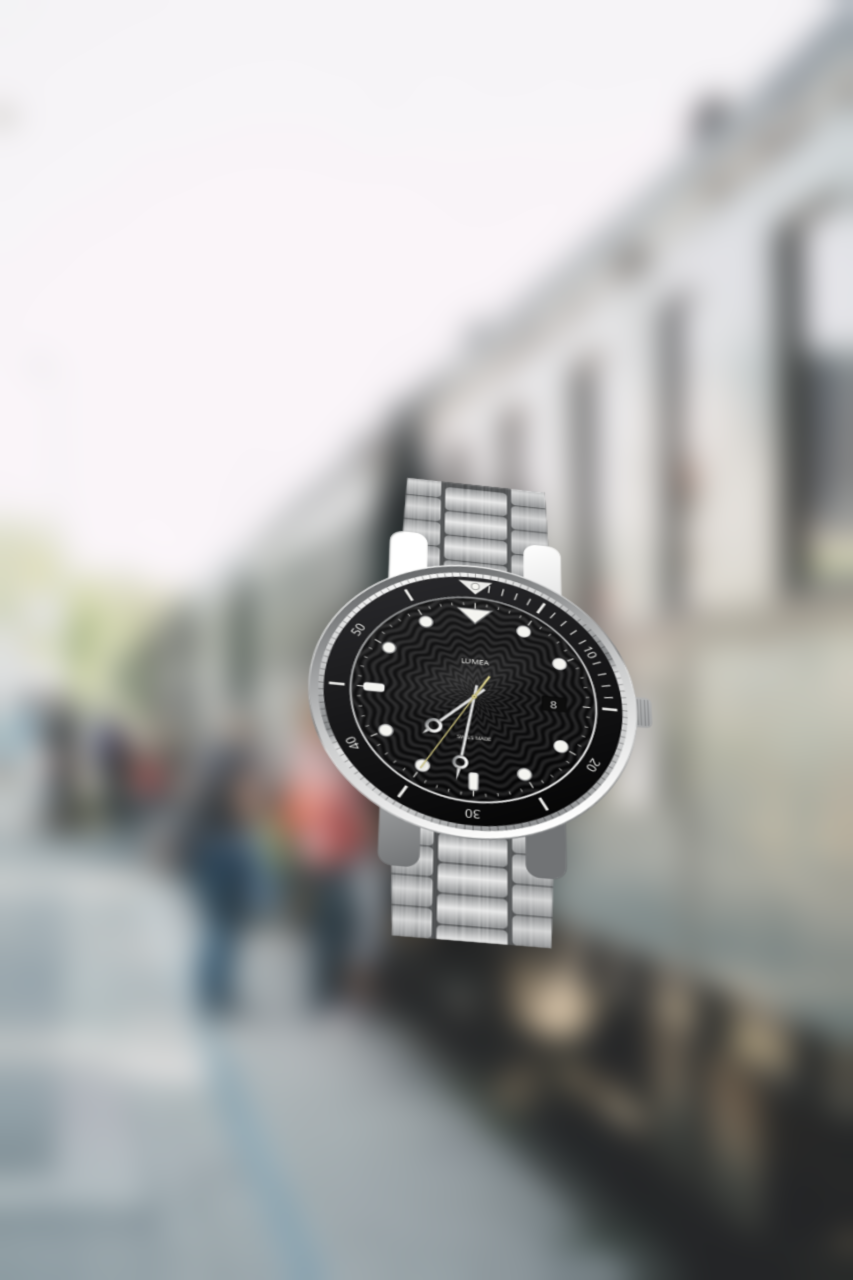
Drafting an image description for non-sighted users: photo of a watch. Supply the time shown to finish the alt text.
7:31:35
